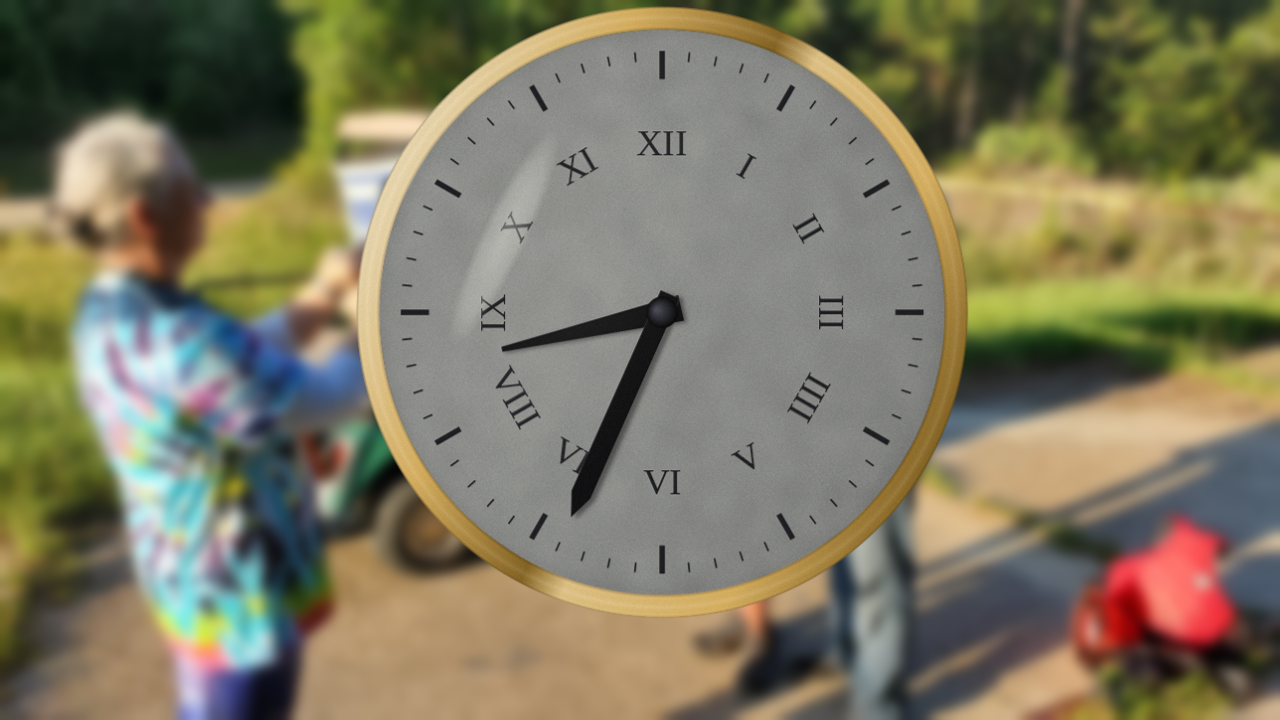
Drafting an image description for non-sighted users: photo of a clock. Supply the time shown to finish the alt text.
8:34
